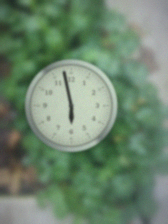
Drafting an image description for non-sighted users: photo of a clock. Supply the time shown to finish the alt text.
5:58
